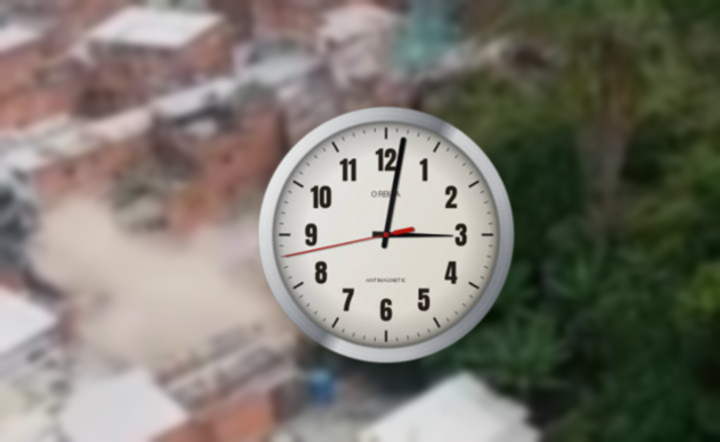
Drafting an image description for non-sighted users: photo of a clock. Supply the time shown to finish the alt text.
3:01:43
